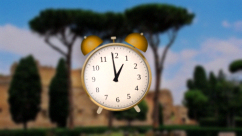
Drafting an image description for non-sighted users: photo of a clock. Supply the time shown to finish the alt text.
12:59
